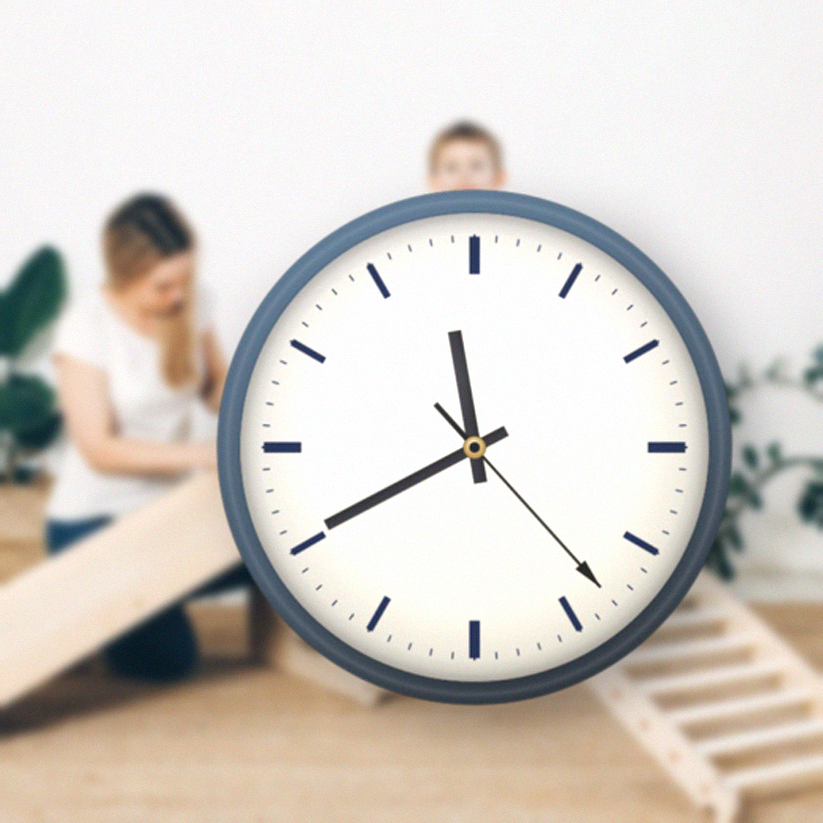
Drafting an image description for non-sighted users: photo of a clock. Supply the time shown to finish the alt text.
11:40:23
